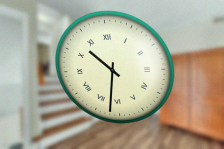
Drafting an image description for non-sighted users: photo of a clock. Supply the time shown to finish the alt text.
10:32
